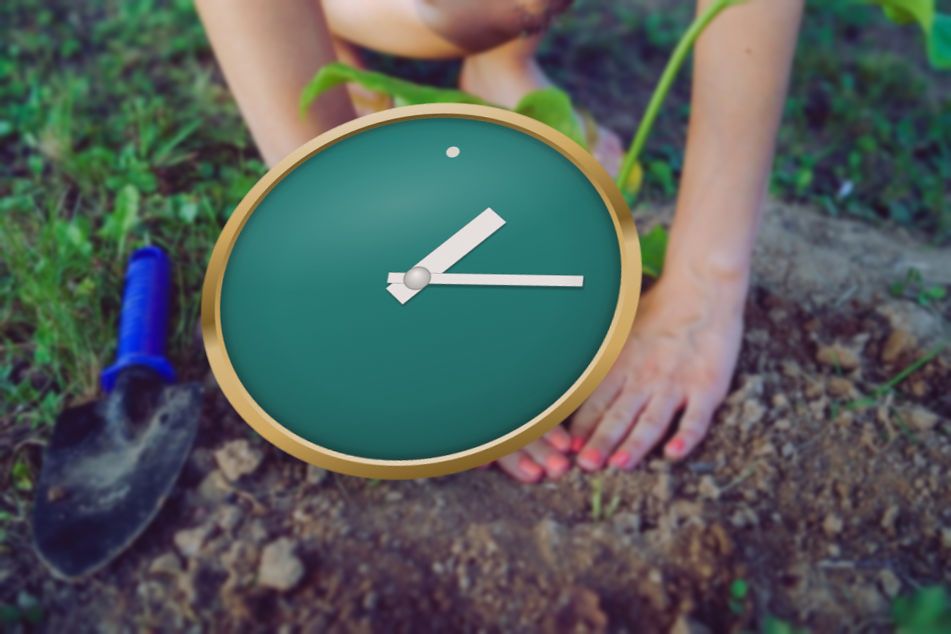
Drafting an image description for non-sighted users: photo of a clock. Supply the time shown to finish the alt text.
1:14
